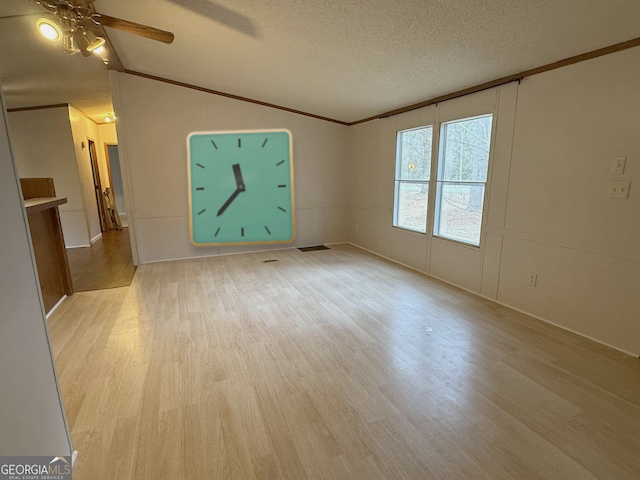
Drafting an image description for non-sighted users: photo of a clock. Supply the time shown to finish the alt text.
11:37
